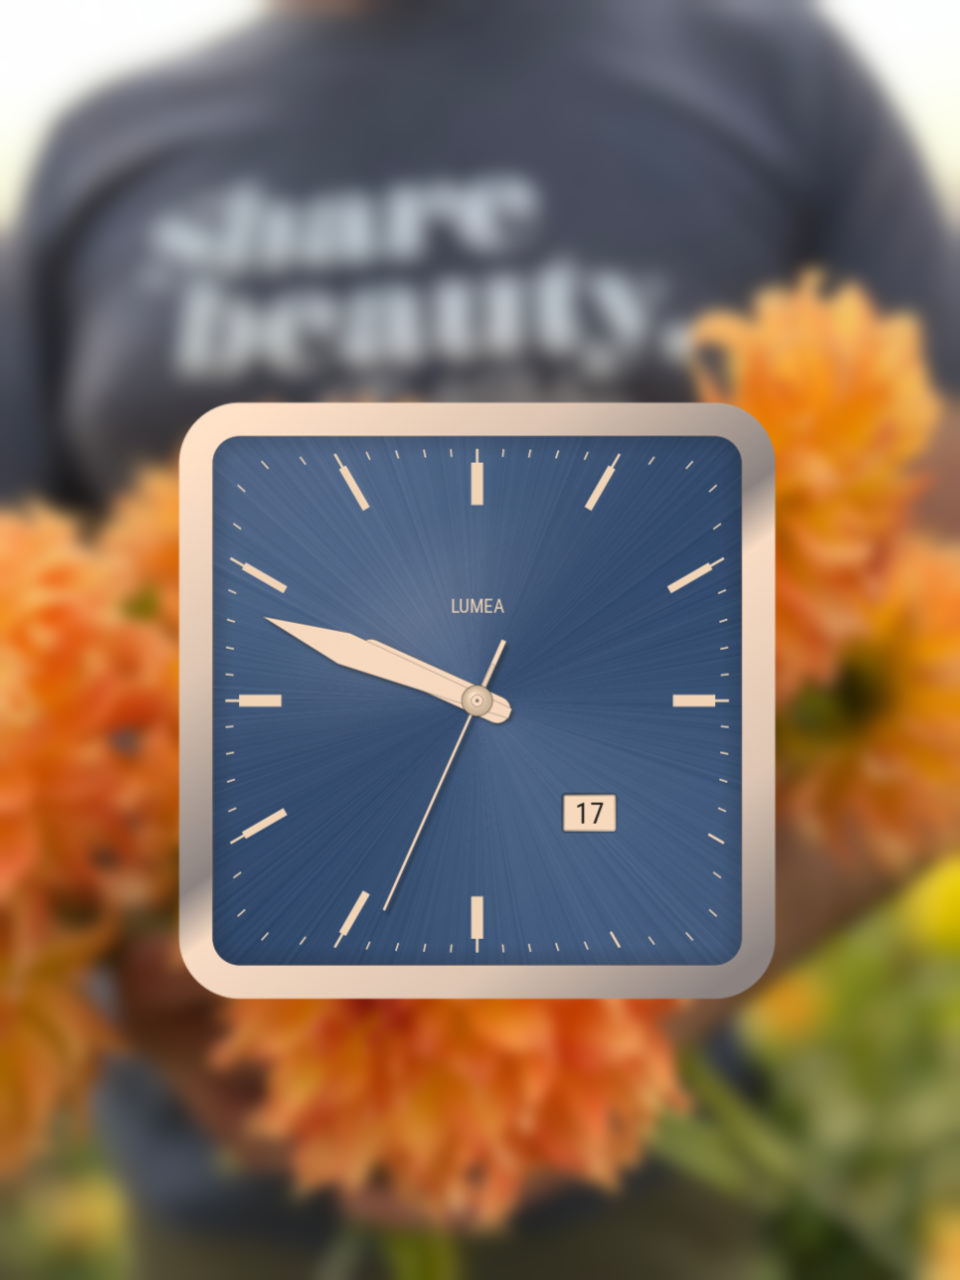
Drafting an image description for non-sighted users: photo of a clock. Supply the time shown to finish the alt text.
9:48:34
